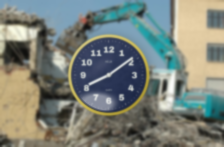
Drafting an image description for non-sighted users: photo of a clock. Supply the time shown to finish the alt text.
8:09
